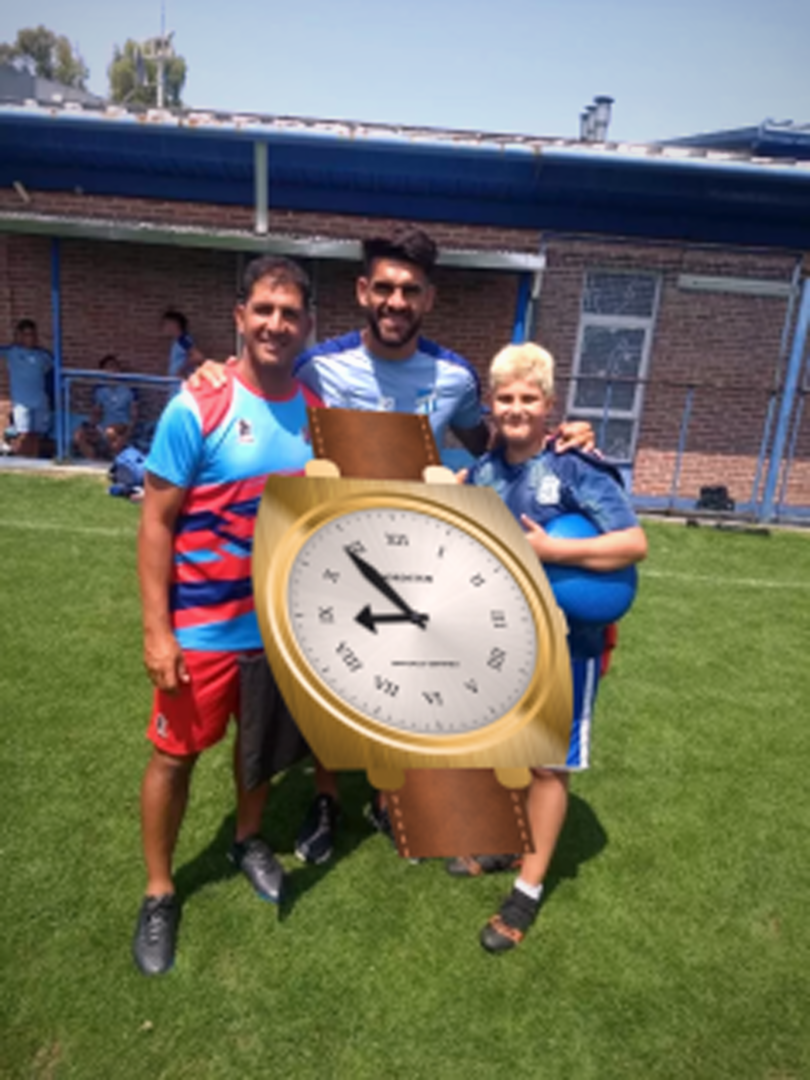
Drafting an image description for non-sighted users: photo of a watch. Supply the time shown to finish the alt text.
8:54
